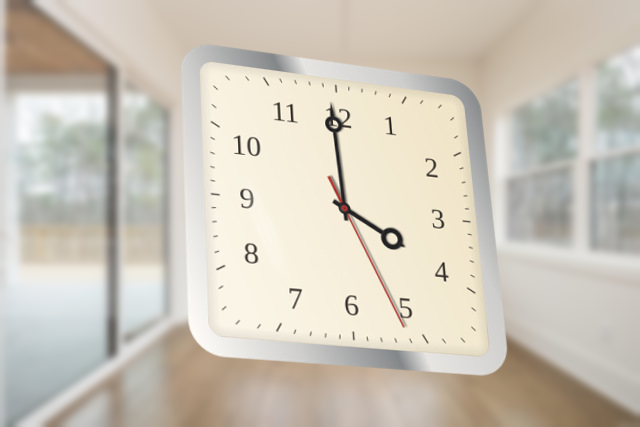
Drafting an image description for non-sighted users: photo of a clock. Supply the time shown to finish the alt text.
3:59:26
